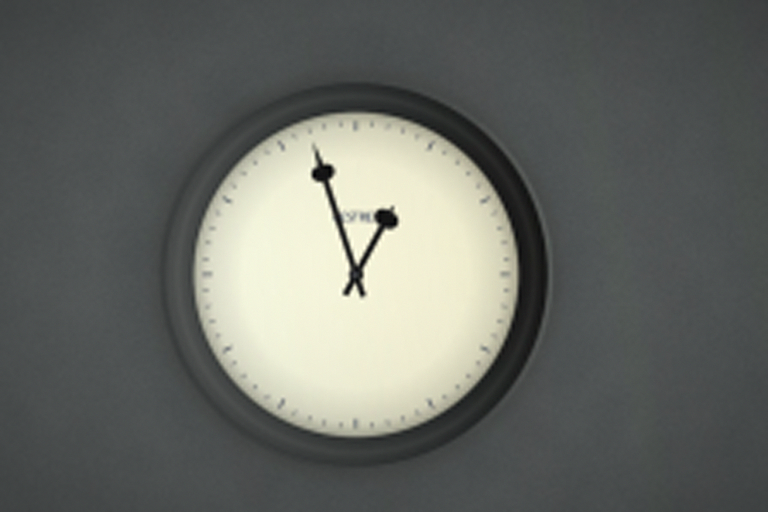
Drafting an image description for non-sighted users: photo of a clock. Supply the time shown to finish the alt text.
12:57
